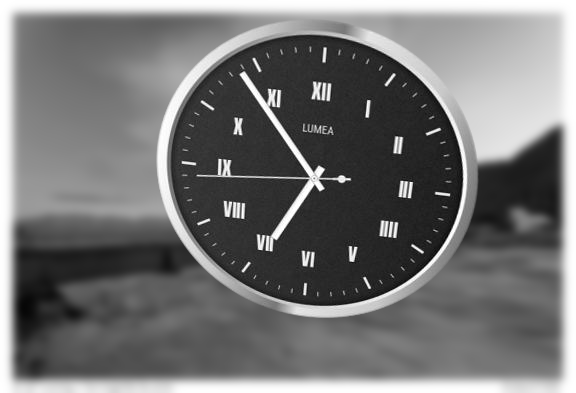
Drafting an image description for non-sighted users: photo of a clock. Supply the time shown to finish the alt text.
6:53:44
